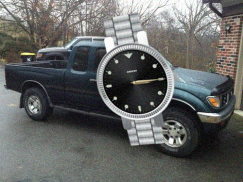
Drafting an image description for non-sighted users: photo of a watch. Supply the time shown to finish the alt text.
3:15
